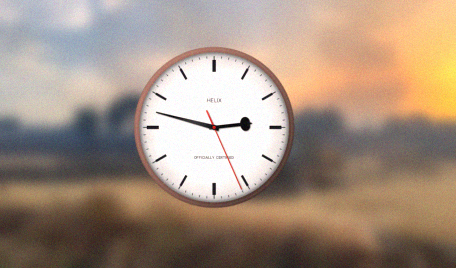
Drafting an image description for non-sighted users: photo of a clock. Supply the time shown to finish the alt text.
2:47:26
